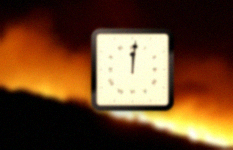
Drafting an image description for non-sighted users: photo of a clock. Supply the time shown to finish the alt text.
12:01
